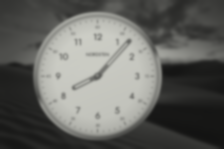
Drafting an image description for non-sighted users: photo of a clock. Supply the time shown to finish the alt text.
8:07
